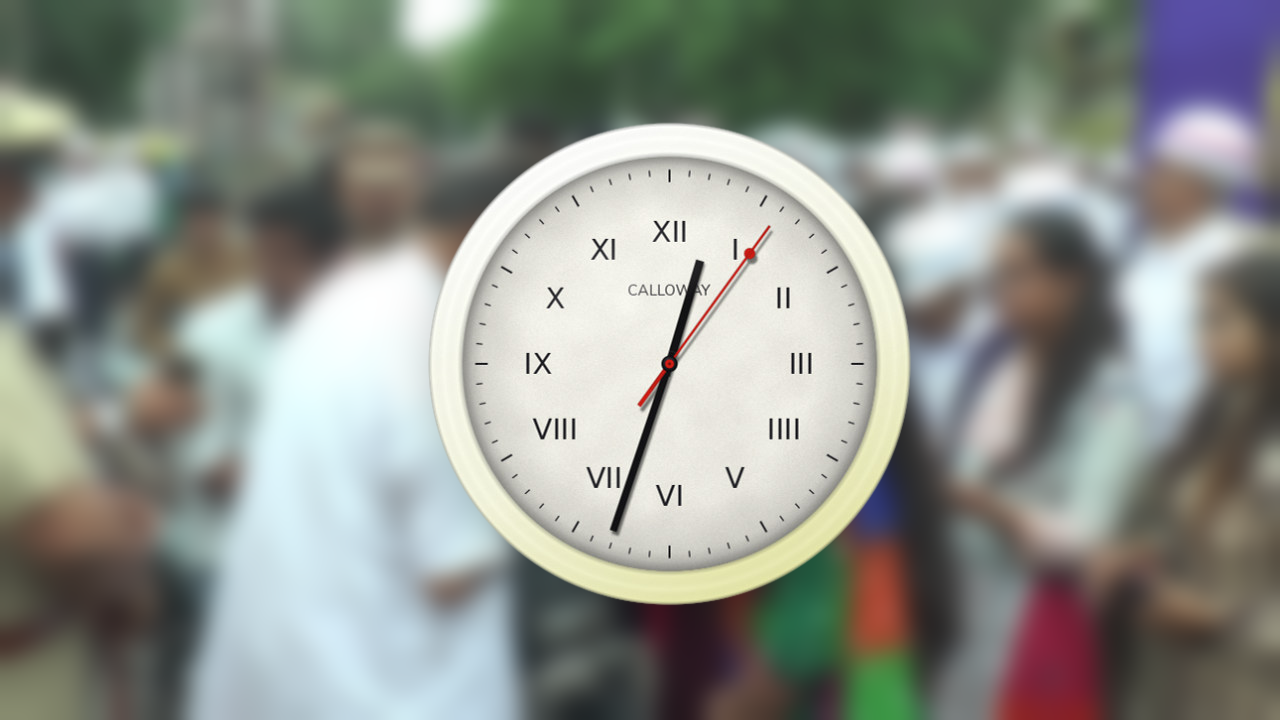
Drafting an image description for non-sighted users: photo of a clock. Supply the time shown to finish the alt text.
12:33:06
